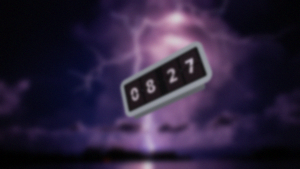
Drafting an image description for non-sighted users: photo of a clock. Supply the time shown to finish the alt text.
8:27
